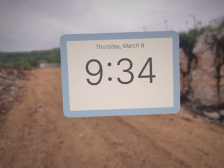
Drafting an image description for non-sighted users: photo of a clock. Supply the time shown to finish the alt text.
9:34
